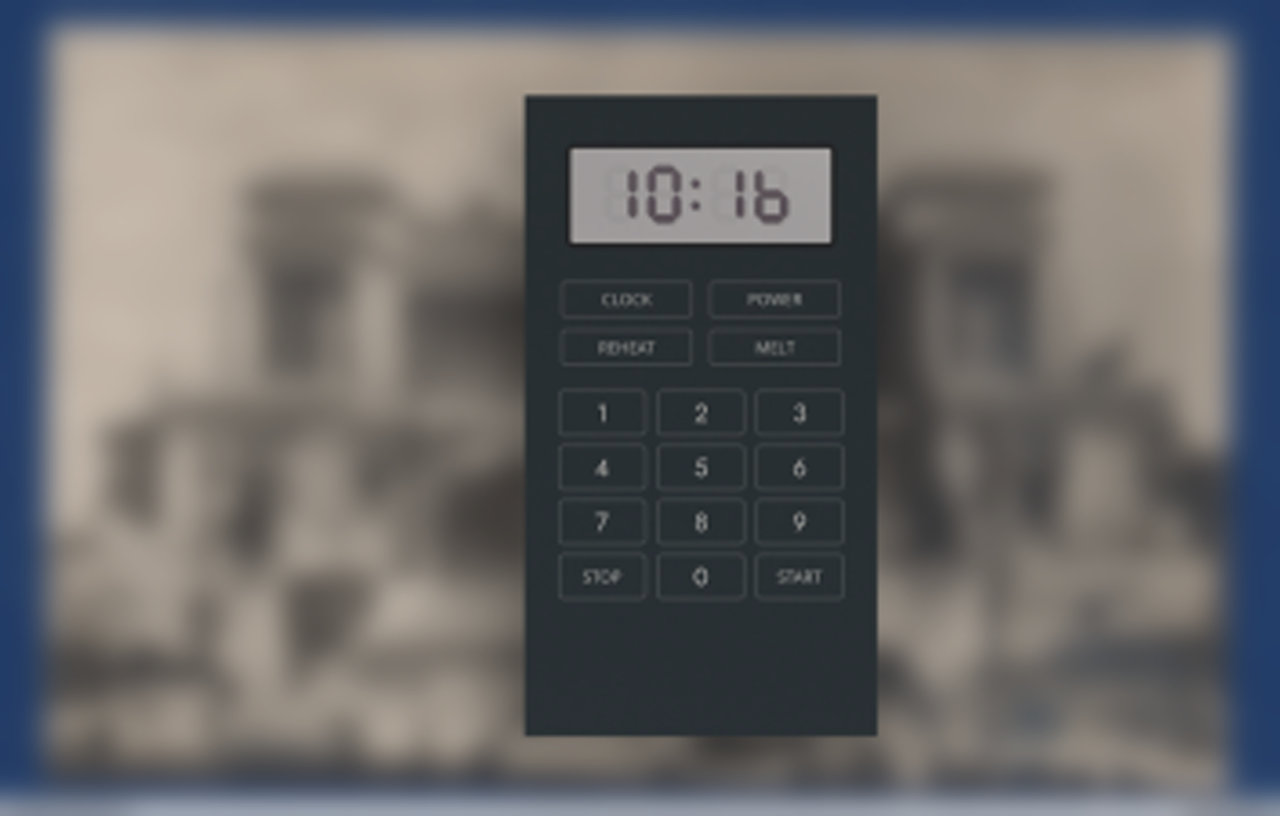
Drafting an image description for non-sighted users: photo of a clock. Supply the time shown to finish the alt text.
10:16
